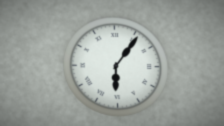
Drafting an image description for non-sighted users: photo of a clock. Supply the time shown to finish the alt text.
6:06
